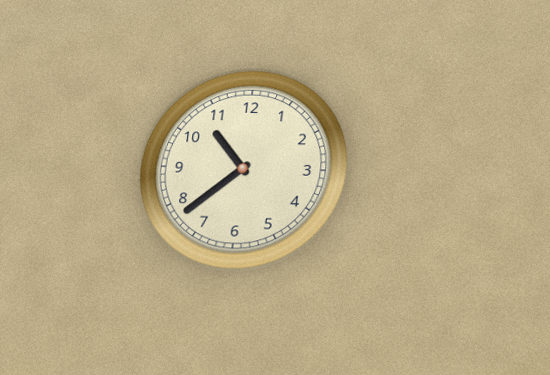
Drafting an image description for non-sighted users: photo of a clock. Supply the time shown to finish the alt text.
10:38
